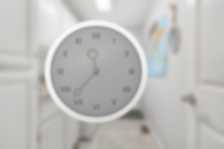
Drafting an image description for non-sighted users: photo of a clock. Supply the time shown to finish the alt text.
11:37
